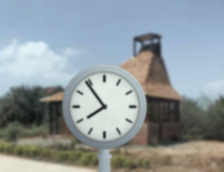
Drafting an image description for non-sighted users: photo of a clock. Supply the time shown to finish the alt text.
7:54
